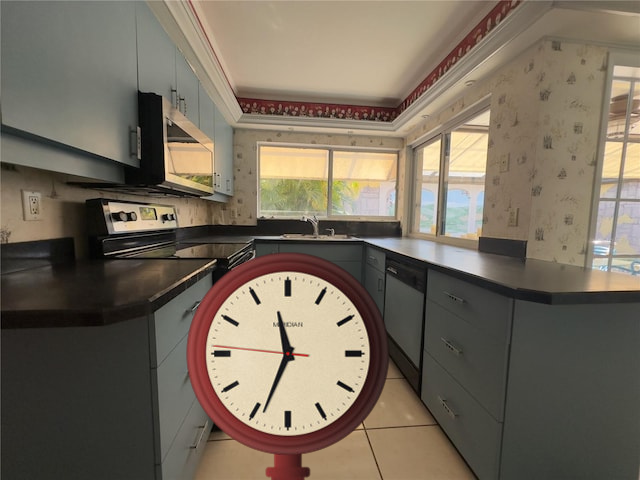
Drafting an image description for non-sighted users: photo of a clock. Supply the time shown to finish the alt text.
11:33:46
